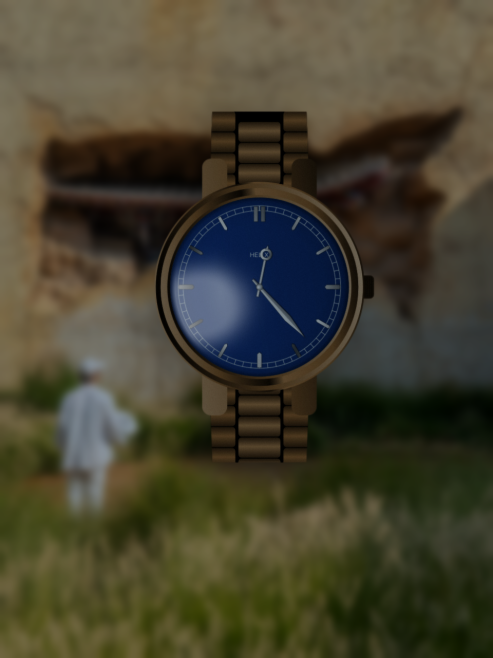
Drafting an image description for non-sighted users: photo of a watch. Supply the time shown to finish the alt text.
12:23
